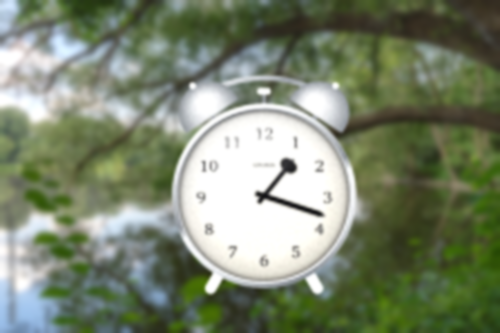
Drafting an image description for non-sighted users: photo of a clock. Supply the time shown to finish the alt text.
1:18
